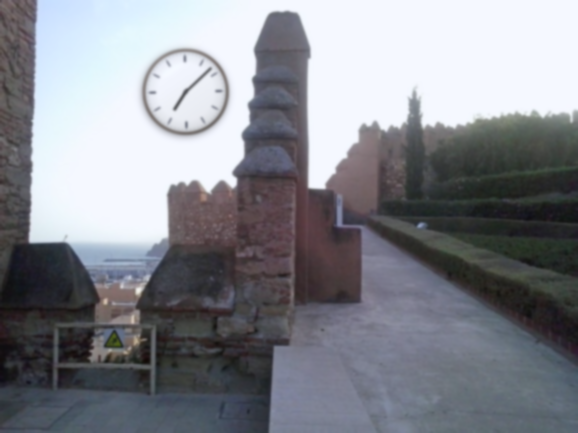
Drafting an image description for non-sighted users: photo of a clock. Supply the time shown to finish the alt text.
7:08
